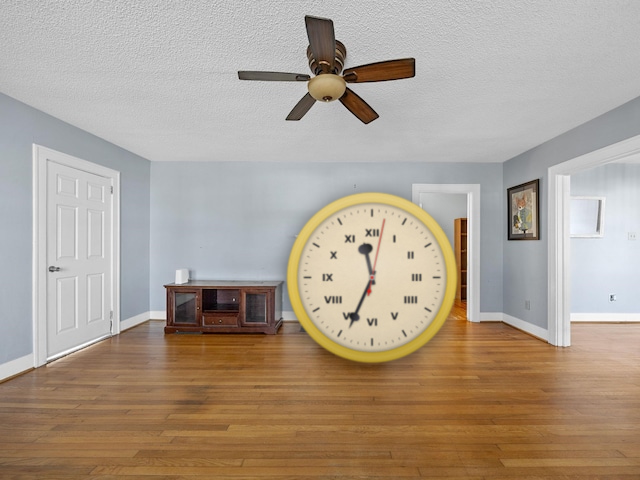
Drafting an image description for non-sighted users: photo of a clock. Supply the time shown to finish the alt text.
11:34:02
